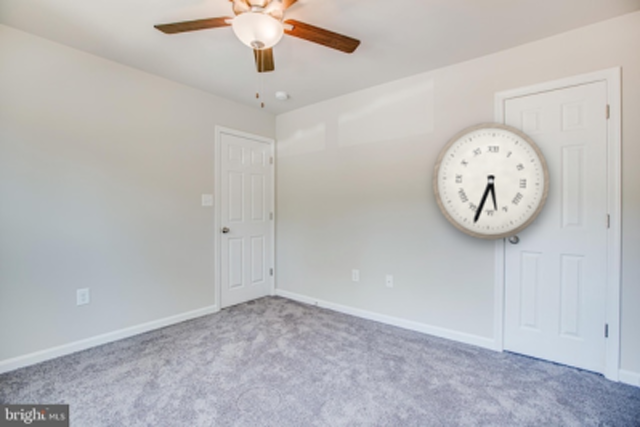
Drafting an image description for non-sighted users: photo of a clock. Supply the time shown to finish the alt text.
5:33
